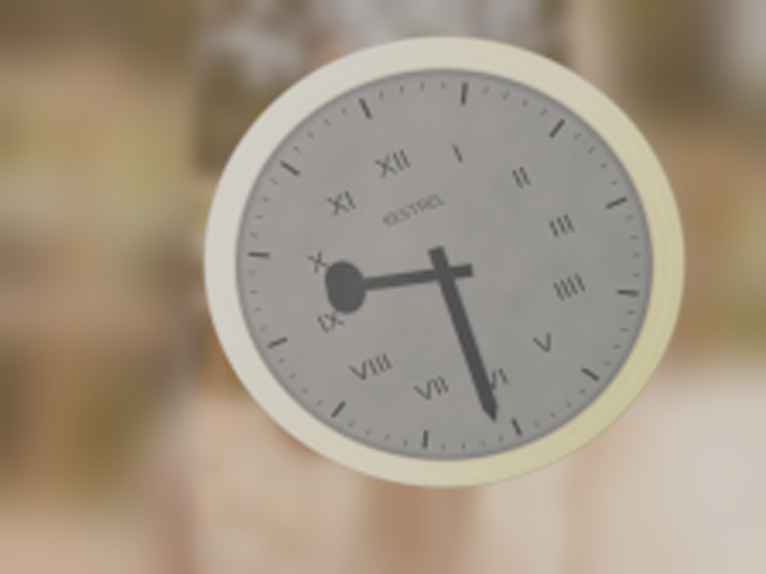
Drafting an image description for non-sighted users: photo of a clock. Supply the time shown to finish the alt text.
9:31
